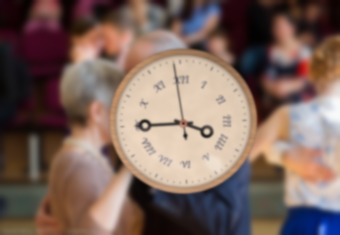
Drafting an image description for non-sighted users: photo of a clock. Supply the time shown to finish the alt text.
3:44:59
